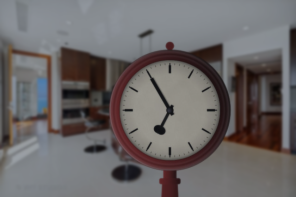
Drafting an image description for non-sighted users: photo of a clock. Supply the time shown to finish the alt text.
6:55
